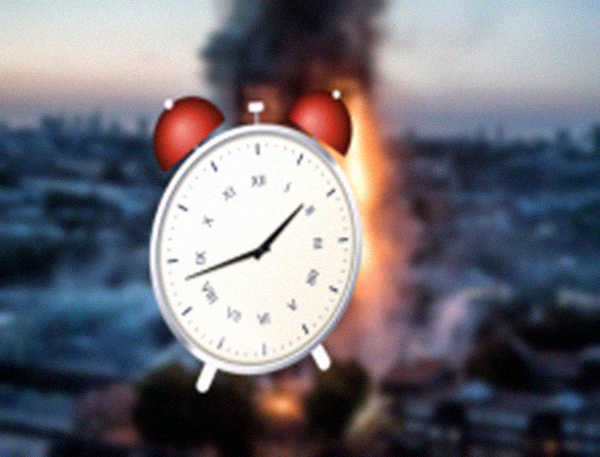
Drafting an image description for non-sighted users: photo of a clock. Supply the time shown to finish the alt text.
1:43
